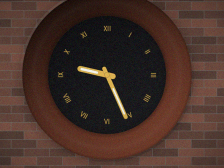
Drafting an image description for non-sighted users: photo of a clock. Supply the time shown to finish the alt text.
9:26
